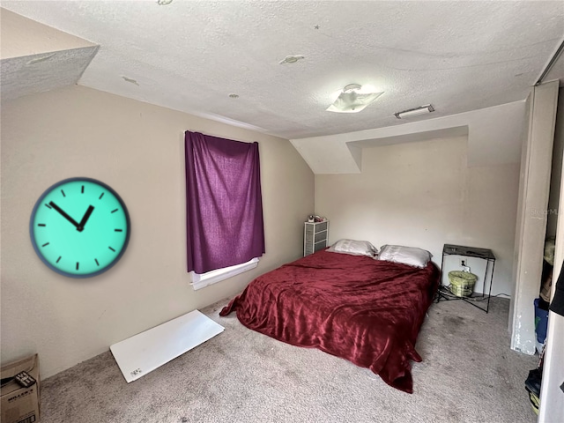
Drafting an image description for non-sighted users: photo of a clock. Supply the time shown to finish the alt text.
12:51
